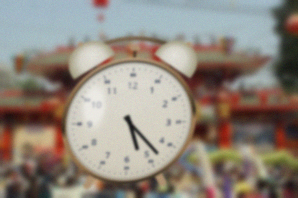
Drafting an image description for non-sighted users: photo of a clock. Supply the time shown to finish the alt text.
5:23
